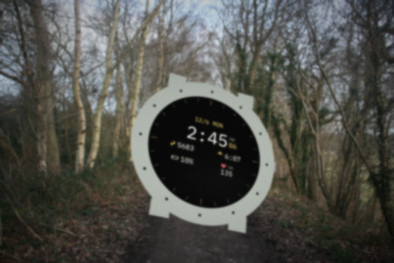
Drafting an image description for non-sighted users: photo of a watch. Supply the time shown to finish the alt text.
2:45
